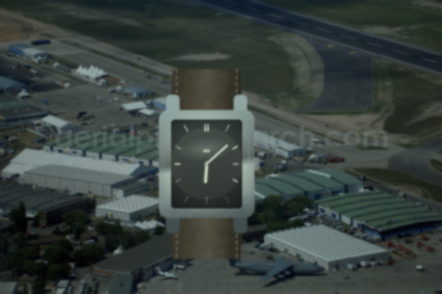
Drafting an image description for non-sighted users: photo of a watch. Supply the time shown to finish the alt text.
6:08
